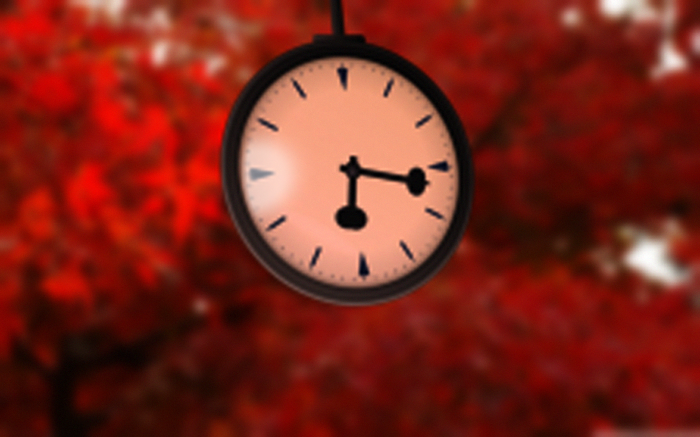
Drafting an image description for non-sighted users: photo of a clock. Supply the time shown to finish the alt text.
6:17
